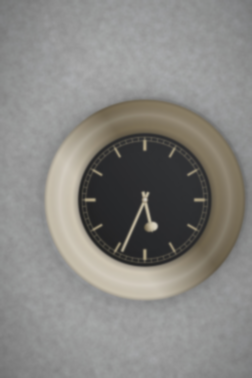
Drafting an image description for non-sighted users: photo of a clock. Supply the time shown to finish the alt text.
5:34
